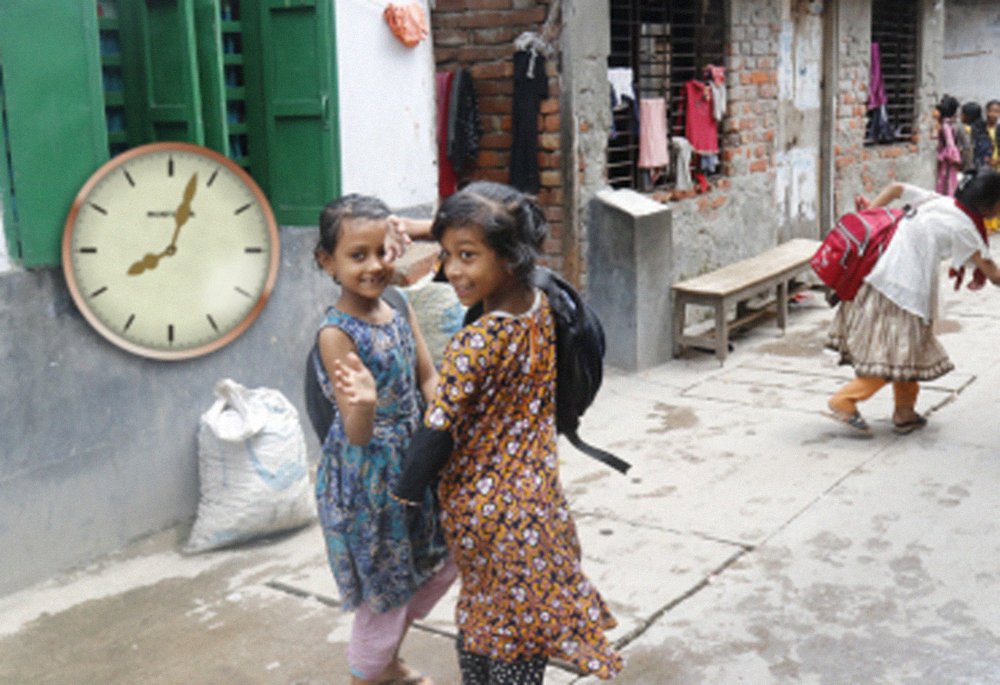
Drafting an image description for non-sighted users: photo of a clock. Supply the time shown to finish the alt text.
8:03
